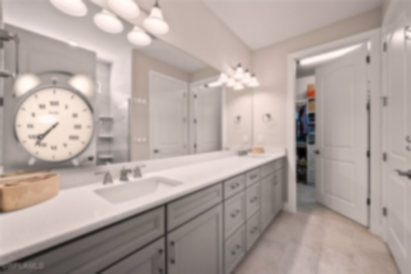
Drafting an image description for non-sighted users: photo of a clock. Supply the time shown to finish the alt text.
7:37
